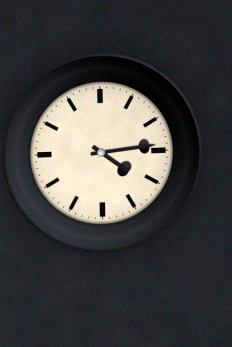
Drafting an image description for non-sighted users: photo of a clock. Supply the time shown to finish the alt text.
4:14
